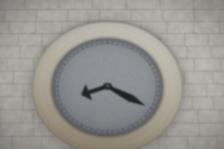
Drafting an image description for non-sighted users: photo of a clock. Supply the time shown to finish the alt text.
8:20
